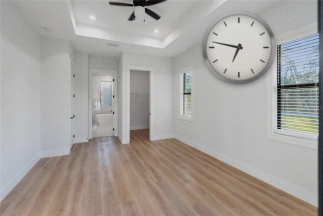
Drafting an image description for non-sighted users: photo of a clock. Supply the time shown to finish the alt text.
6:47
